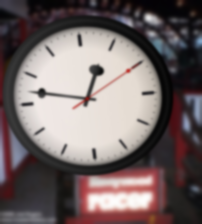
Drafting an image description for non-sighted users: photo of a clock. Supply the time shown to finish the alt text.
12:47:10
